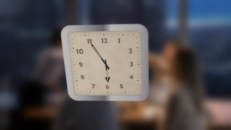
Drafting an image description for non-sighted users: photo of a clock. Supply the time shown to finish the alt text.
5:55
